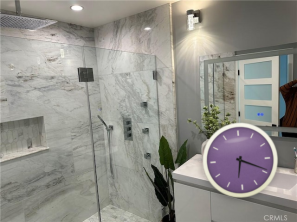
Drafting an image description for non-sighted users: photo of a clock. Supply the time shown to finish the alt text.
6:19
